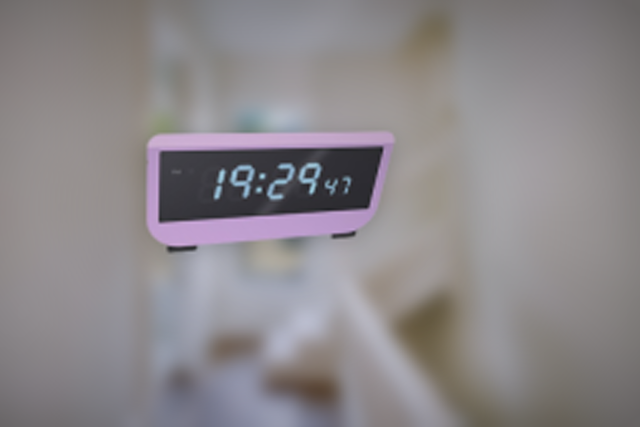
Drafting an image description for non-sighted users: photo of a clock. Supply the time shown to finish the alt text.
19:29:47
